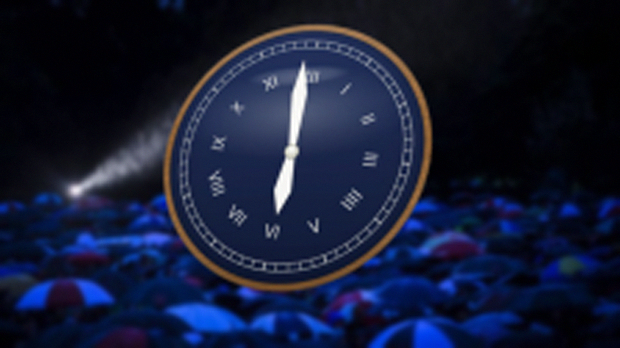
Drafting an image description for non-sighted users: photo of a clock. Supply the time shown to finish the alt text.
5:59
